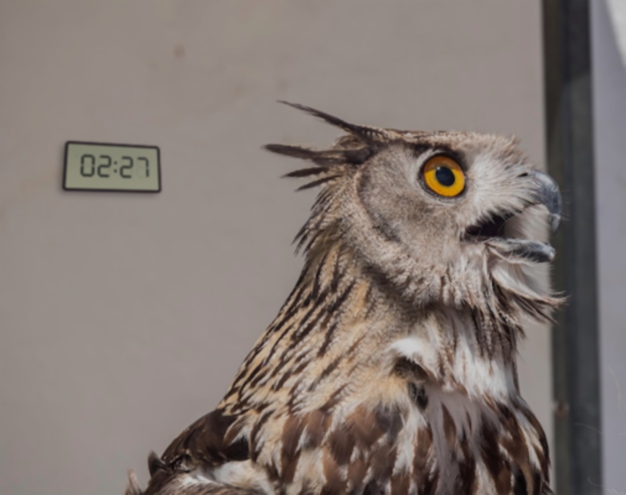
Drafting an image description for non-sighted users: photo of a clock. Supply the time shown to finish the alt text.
2:27
